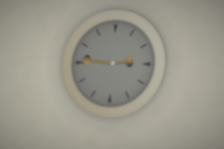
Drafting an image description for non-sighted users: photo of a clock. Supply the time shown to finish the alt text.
2:46
